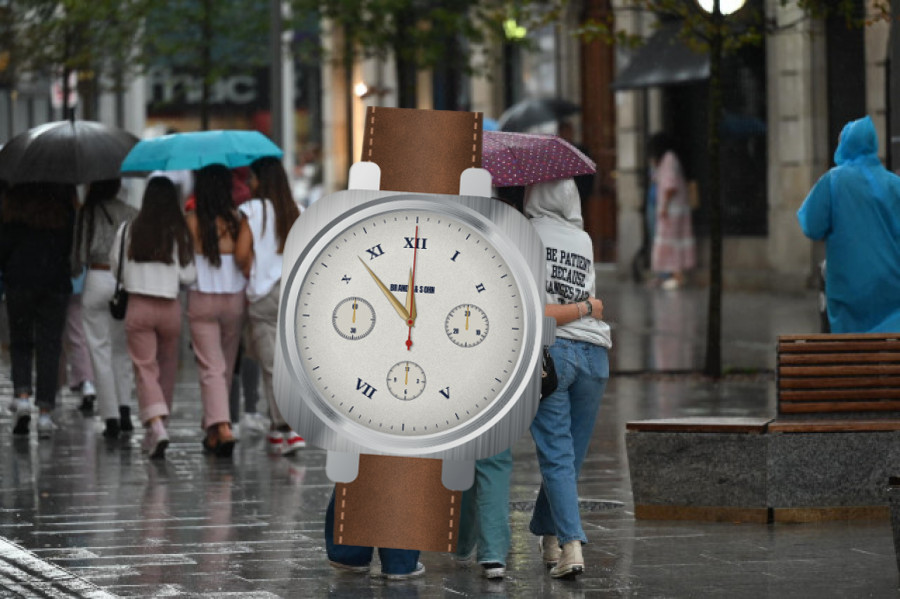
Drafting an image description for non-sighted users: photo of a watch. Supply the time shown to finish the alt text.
11:53
